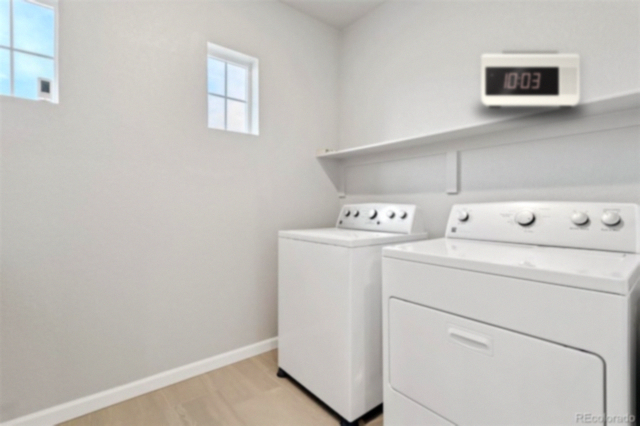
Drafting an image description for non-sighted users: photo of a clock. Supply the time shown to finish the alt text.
10:03
